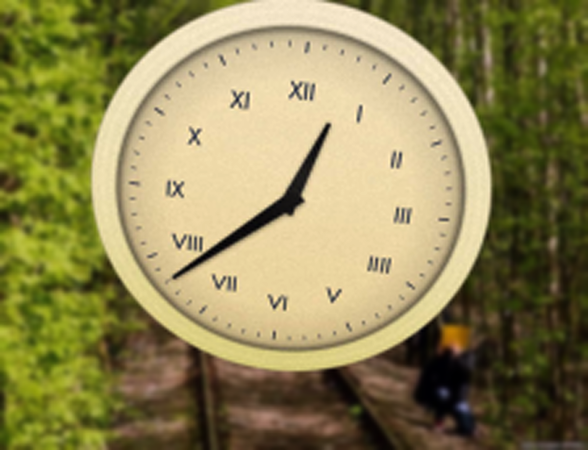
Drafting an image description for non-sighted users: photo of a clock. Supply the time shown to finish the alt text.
12:38
